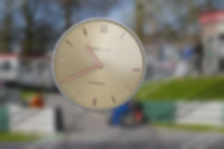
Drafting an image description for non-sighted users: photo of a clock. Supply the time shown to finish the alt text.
10:40
